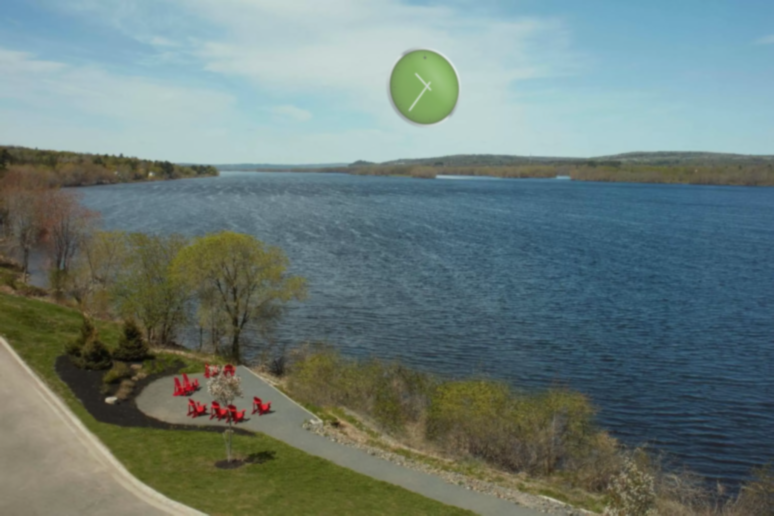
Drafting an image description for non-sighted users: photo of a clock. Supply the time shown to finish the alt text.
10:37
